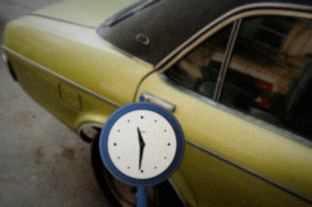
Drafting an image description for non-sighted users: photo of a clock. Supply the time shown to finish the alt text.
11:31
